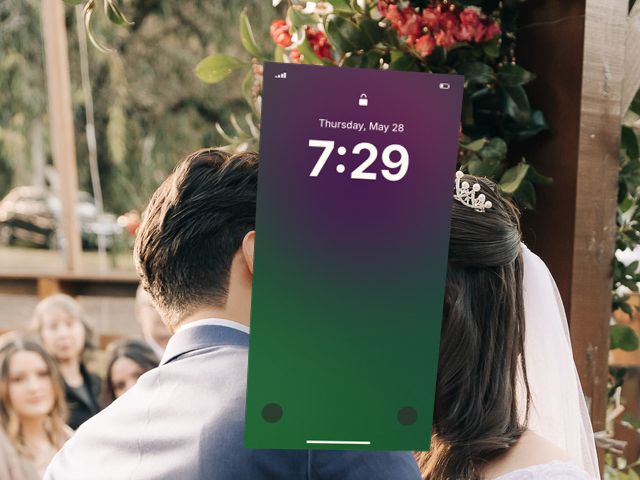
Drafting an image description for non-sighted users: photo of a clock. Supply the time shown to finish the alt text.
7:29
